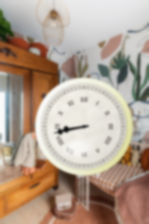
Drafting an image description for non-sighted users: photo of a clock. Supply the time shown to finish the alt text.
8:43
